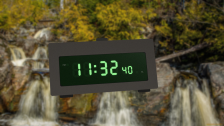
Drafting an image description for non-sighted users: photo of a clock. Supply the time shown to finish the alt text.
11:32:40
